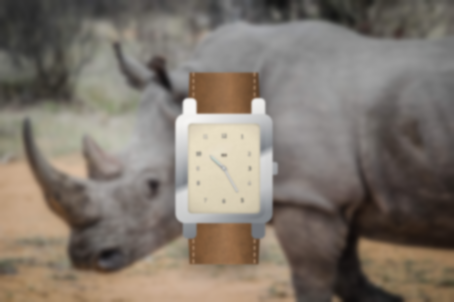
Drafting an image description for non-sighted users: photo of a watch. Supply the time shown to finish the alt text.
10:25
